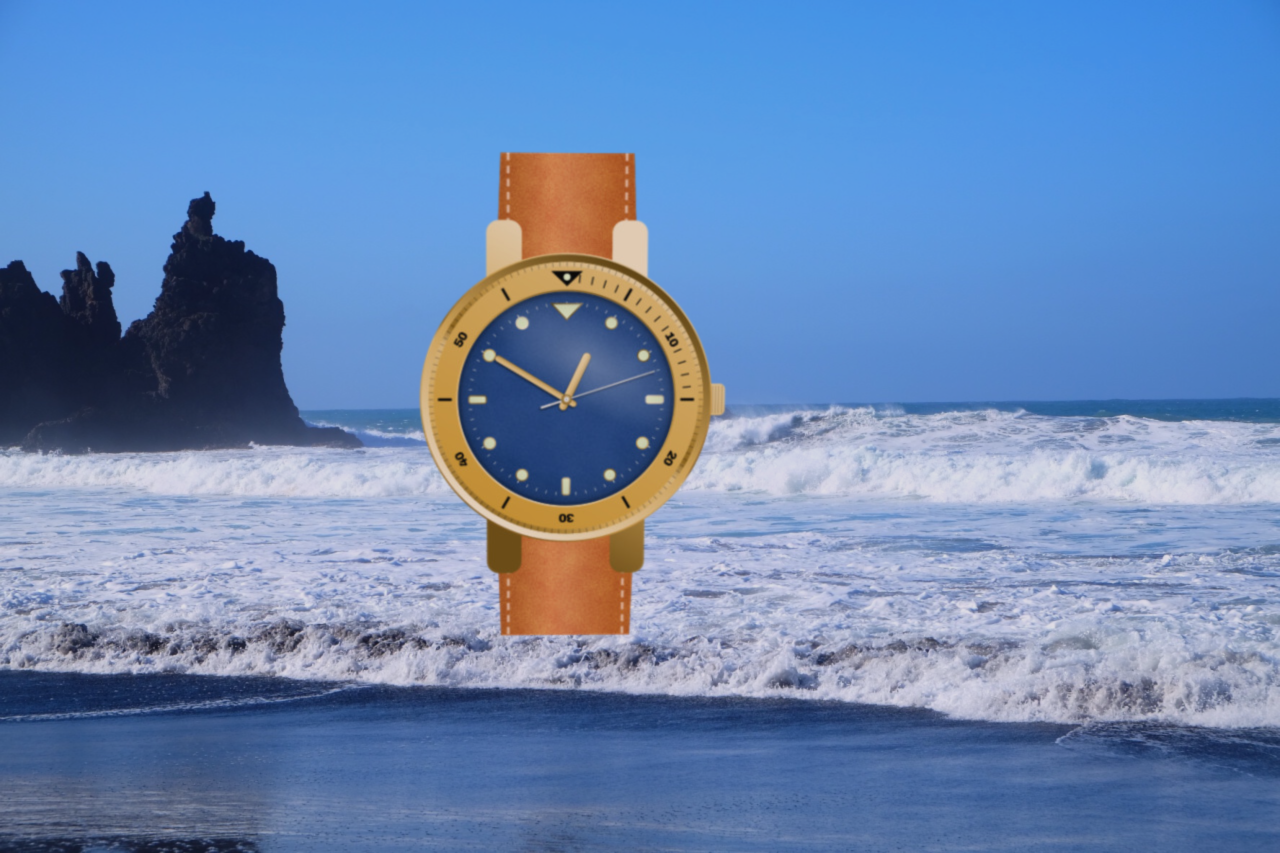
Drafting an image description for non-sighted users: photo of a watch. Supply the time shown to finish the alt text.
12:50:12
